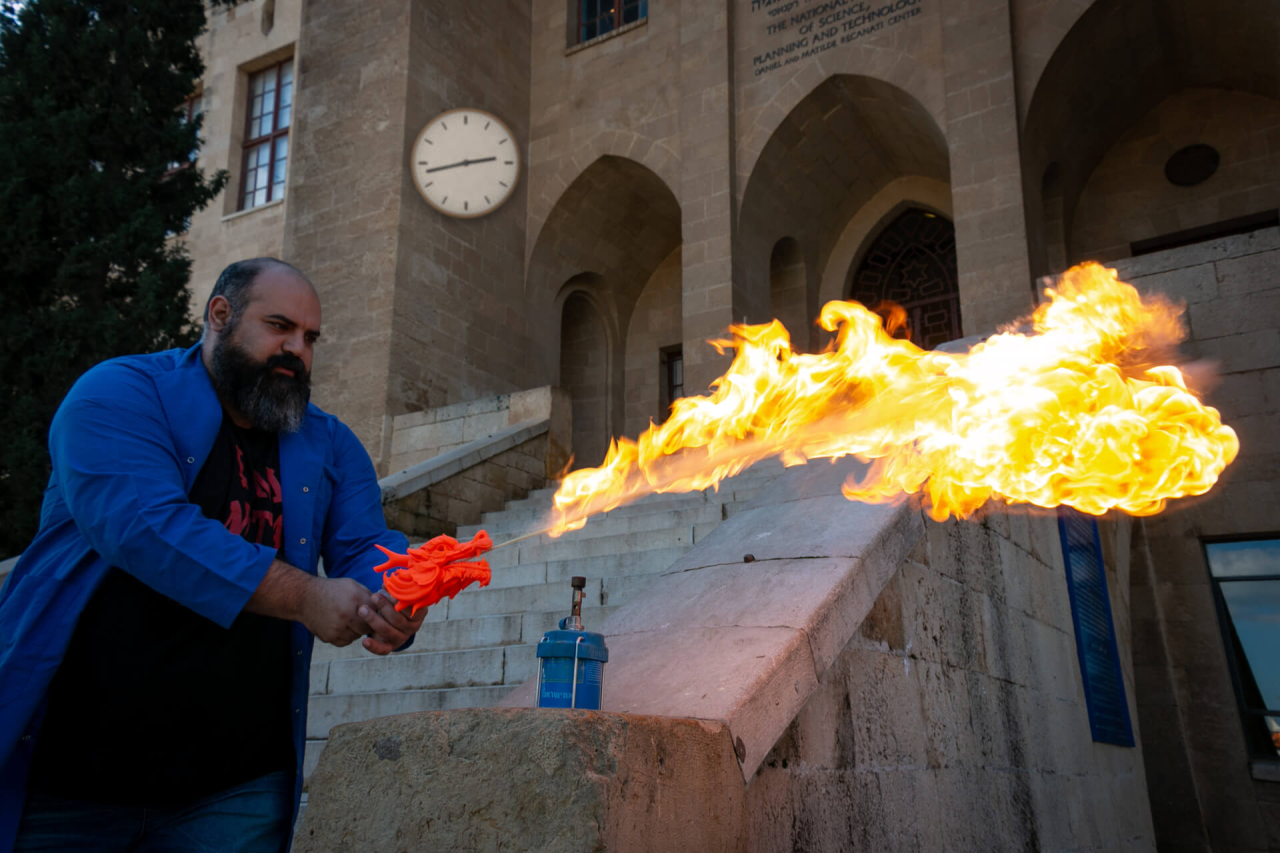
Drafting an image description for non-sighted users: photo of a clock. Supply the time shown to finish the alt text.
2:43
